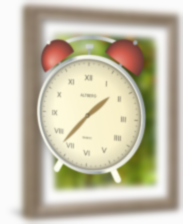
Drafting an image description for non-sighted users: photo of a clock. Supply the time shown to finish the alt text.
1:37
